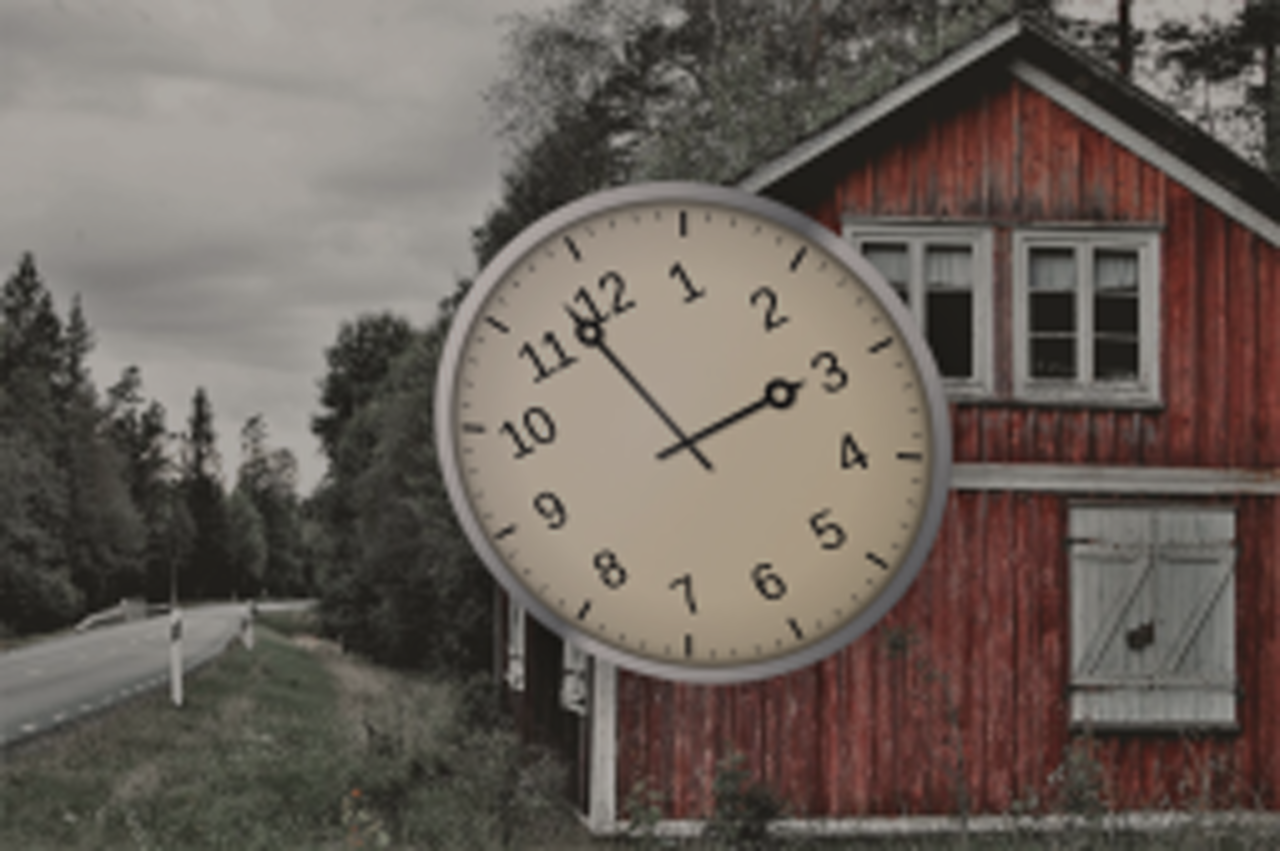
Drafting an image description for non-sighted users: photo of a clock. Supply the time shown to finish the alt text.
2:58
